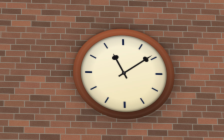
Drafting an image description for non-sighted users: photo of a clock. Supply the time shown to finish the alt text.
11:09
